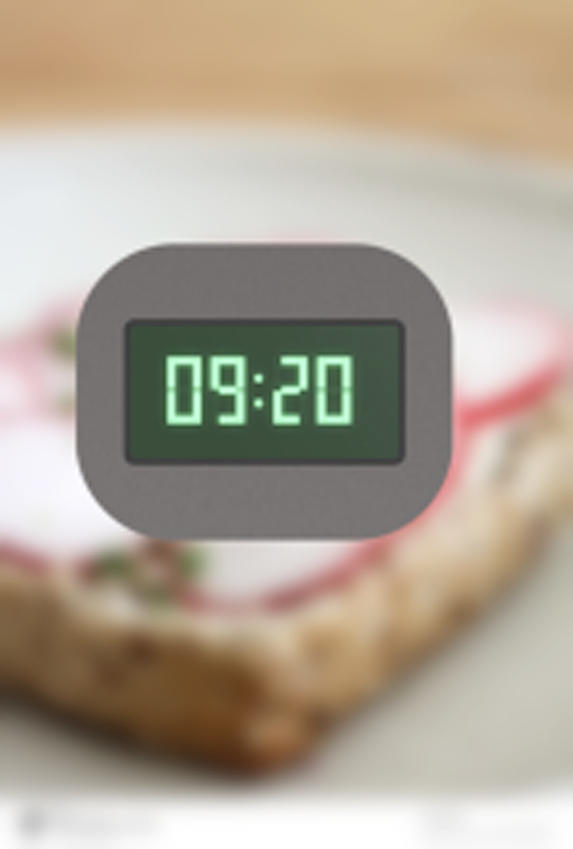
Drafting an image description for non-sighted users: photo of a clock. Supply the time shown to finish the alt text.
9:20
